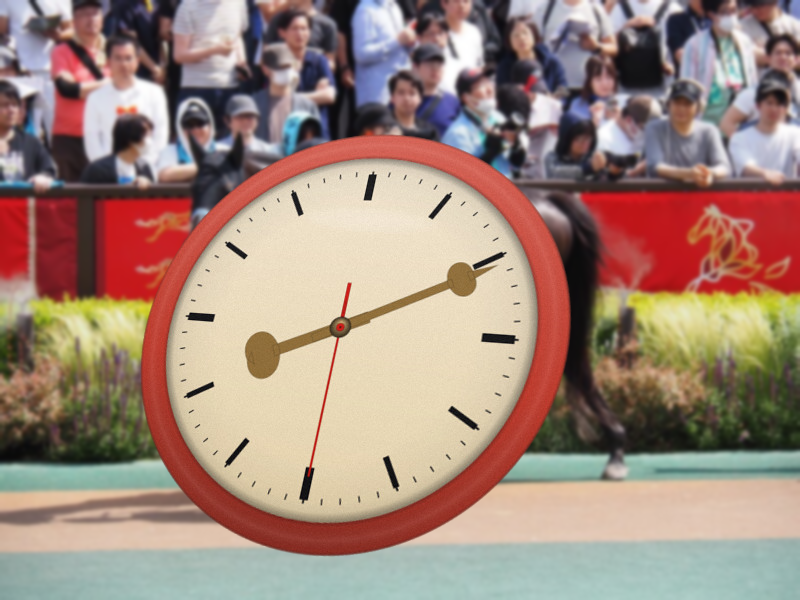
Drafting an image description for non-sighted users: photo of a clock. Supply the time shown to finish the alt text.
8:10:30
